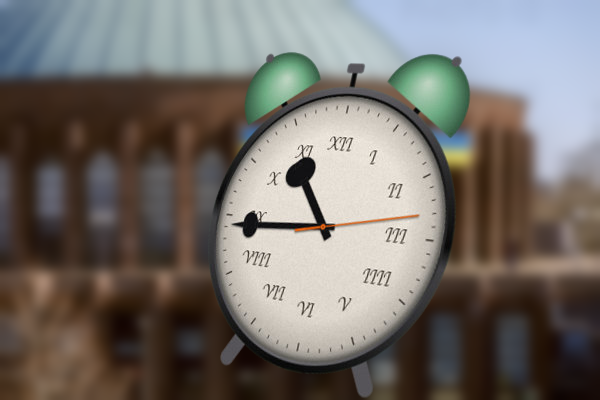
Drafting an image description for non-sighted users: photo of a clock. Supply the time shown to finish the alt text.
10:44:13
